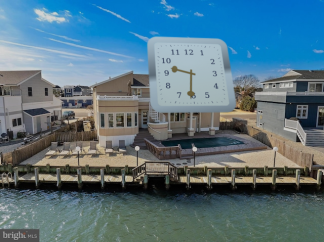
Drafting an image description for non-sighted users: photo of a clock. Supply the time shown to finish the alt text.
9:31
